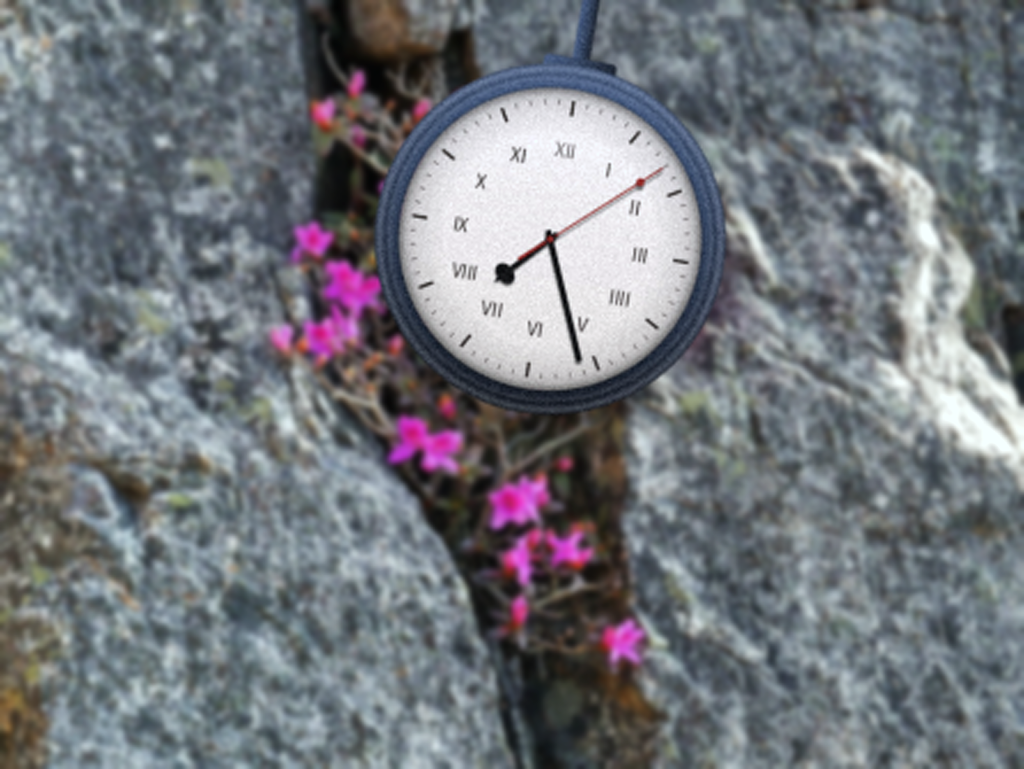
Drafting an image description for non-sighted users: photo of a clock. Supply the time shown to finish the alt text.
7:26:08
